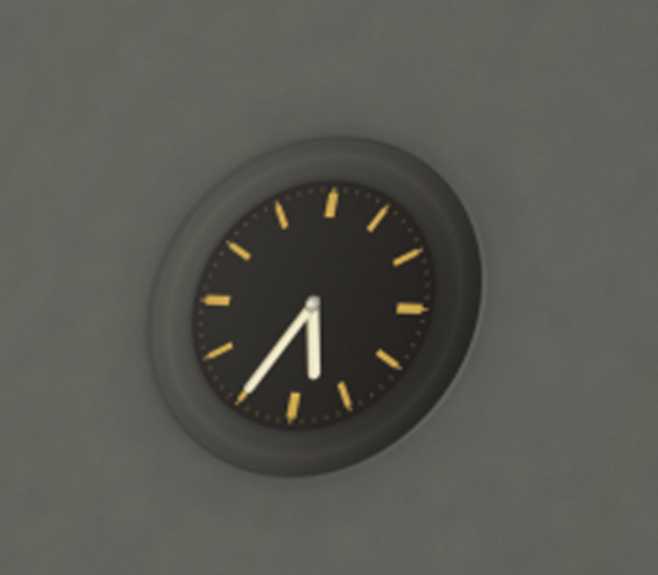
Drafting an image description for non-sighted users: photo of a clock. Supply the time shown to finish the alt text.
5:35
